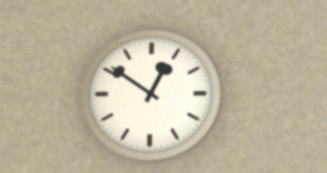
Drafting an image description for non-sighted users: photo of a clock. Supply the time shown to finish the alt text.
12:51
